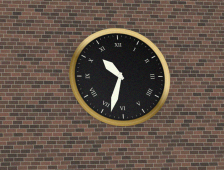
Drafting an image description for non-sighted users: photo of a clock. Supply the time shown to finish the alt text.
10:33
